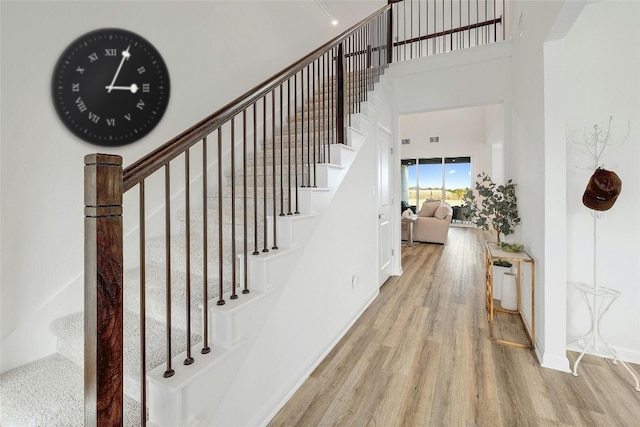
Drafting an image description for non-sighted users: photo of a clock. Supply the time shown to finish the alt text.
3:04
